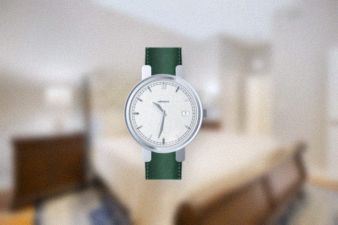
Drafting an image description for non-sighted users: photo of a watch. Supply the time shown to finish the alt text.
10:32
